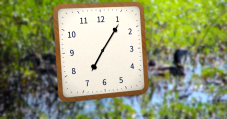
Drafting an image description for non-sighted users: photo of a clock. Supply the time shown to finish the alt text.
7:06
